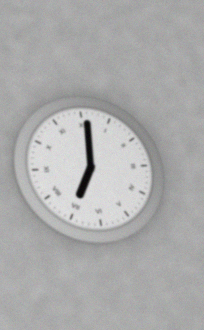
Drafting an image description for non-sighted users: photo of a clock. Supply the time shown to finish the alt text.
7:01
